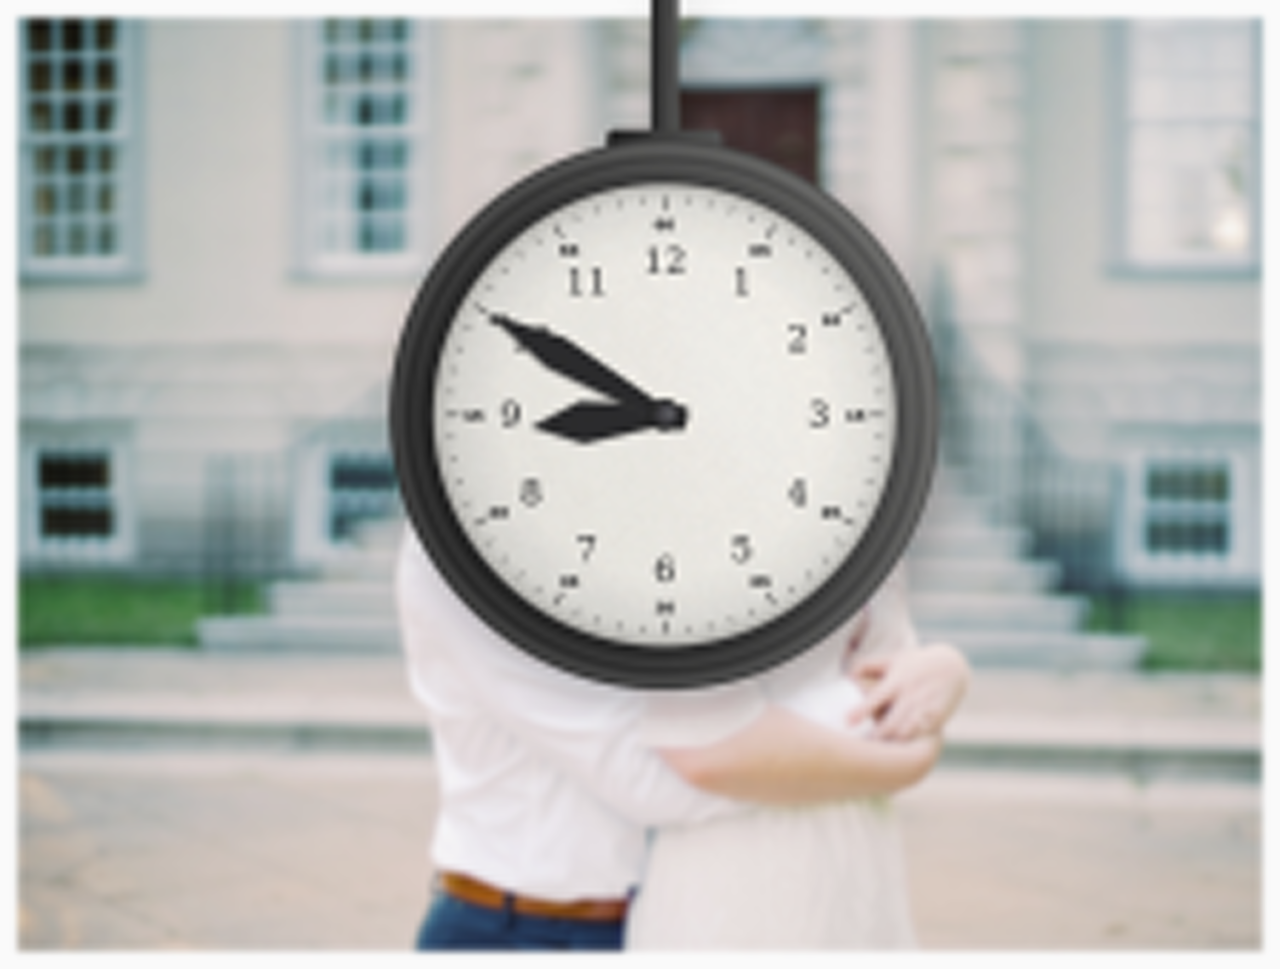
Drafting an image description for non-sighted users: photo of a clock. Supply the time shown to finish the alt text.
8:50
